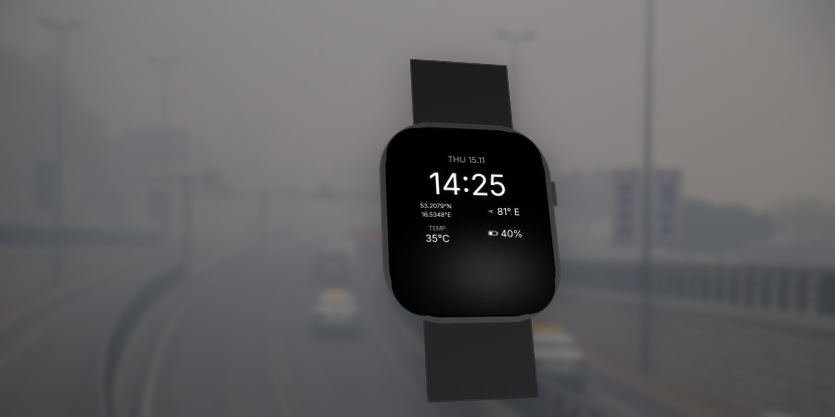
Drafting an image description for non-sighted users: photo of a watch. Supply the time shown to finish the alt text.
14:25
